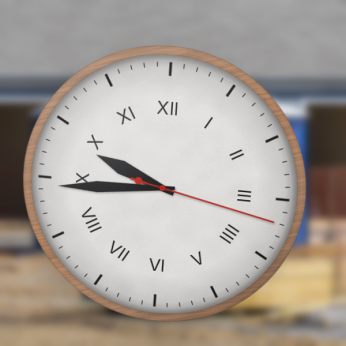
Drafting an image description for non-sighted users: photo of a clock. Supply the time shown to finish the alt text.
9:44:17
